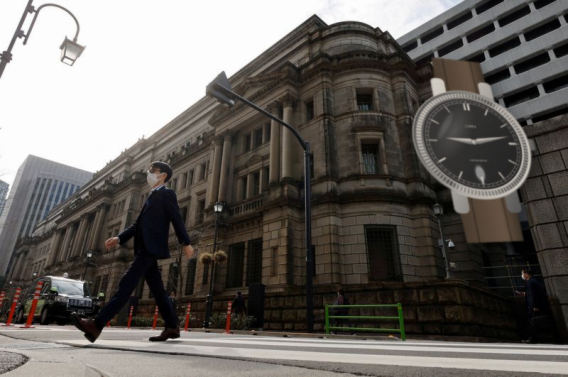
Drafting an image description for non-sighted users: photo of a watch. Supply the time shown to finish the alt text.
9:13
